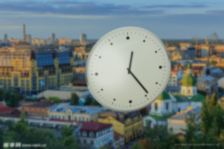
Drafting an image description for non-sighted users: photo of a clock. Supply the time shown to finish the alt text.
12:24
